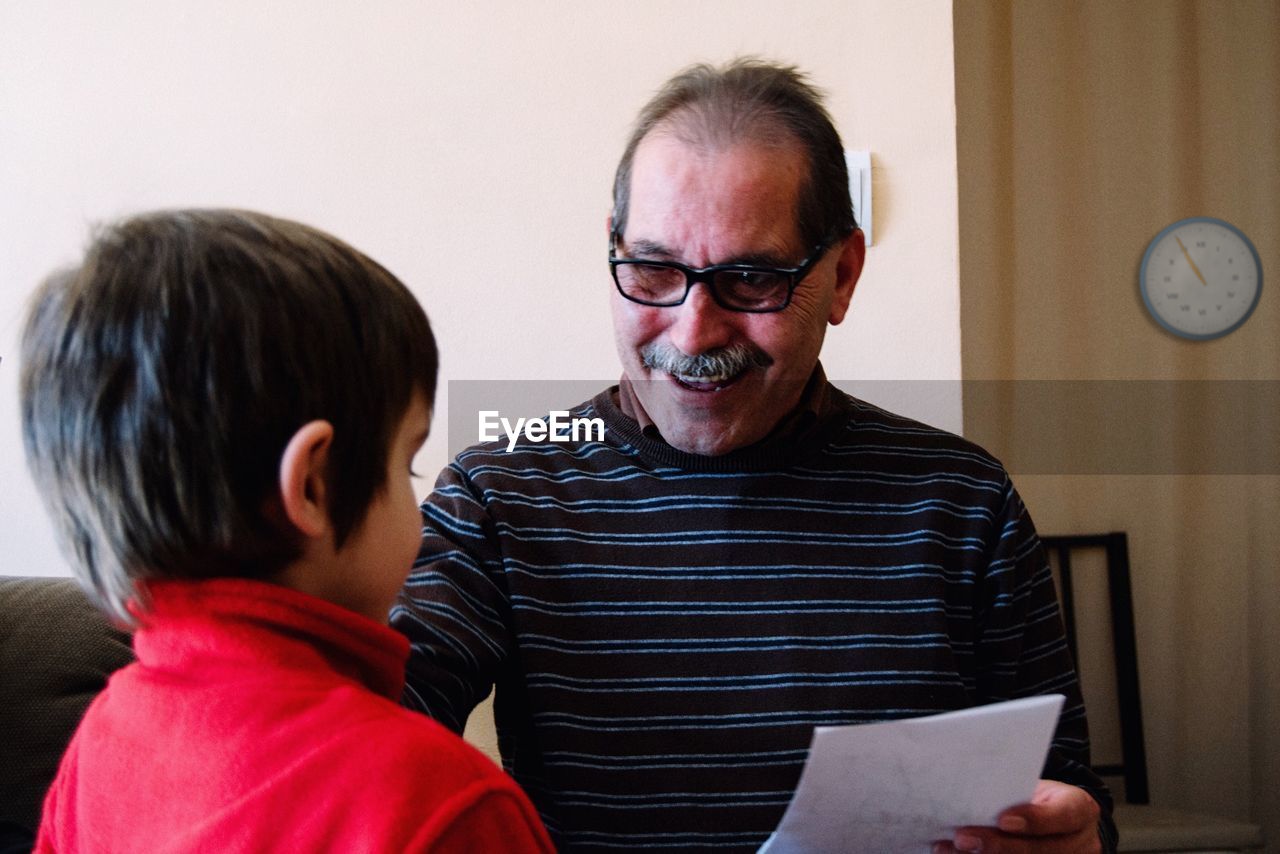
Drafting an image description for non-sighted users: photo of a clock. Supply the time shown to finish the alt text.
10:55
